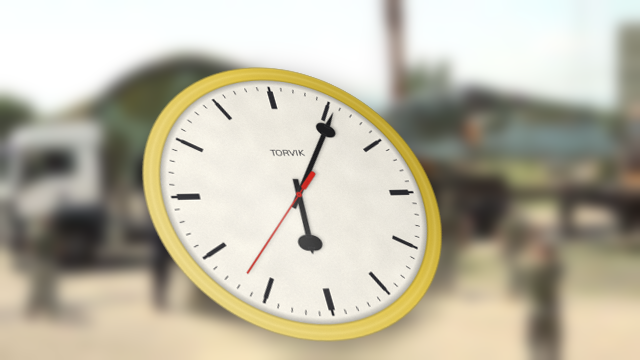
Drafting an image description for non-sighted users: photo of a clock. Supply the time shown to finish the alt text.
6:05:37
